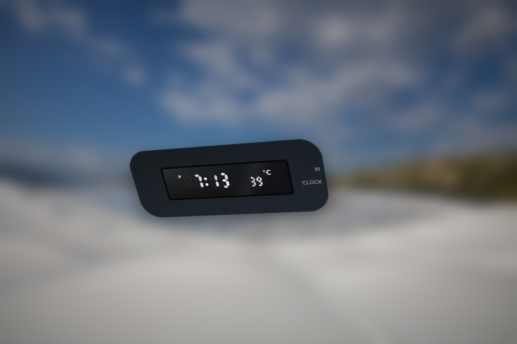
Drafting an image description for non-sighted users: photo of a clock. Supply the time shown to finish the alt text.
7:13
